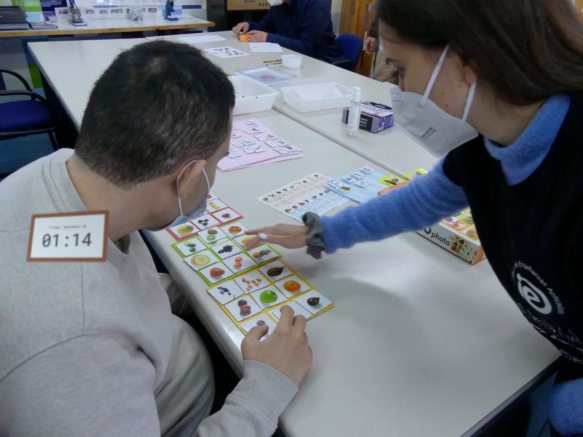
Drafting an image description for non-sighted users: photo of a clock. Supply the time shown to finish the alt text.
1:14
